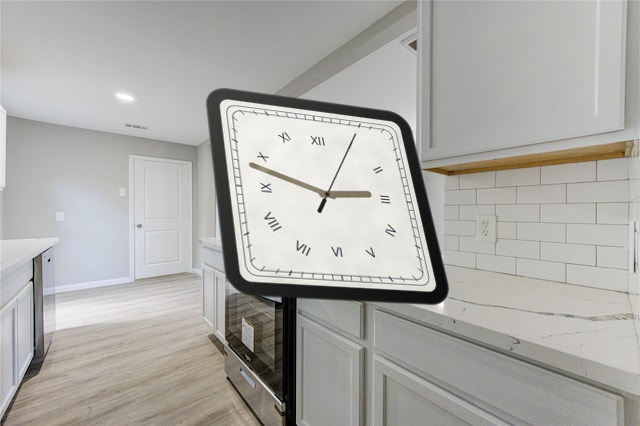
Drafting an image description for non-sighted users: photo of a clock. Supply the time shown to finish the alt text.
2:48:05
